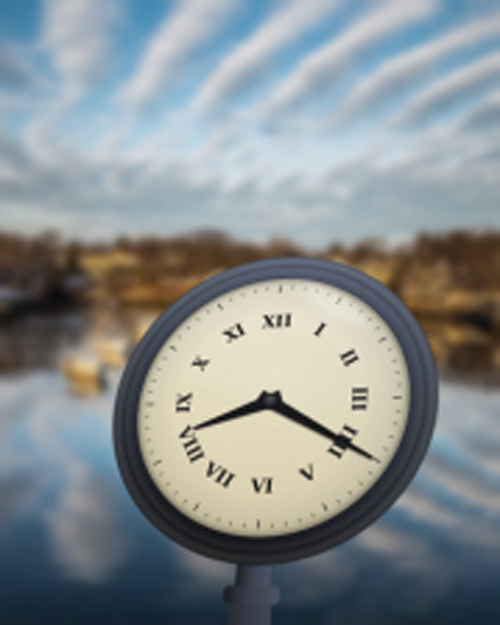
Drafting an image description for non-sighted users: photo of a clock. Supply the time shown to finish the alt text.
8:20
